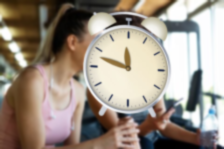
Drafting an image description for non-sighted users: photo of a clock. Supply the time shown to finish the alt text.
11:48
